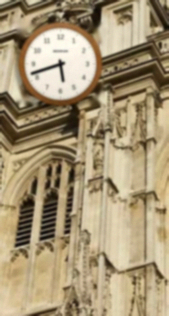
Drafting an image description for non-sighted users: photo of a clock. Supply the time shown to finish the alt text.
5:42
